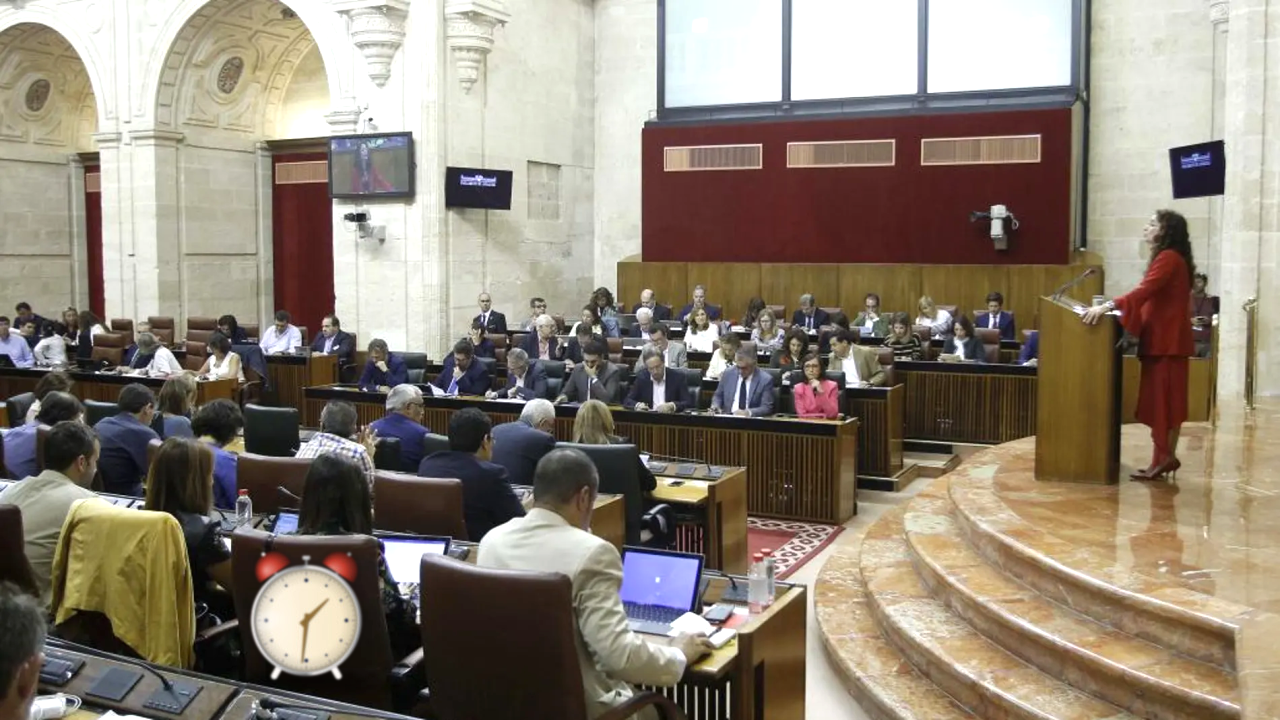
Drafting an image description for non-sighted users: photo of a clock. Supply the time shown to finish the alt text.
1:31
